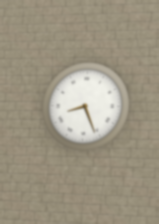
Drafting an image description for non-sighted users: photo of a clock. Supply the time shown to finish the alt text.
8:26
